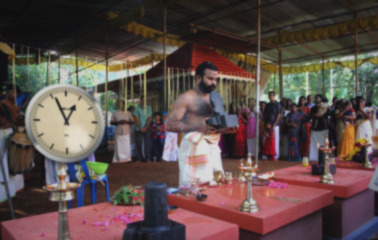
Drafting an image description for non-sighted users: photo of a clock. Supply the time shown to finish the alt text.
12:56
